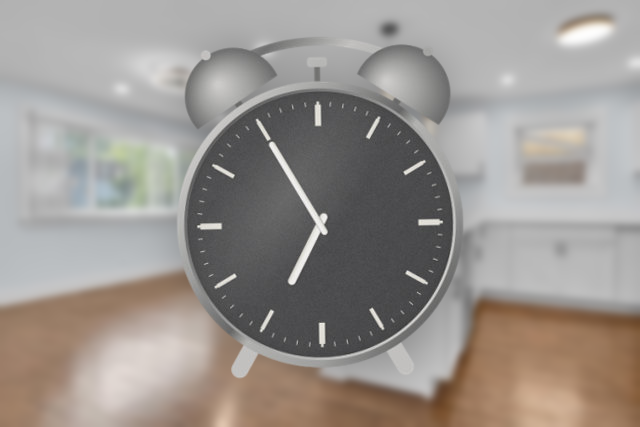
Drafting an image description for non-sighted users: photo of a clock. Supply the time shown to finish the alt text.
6:55
